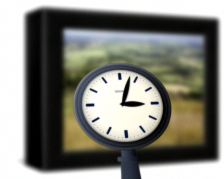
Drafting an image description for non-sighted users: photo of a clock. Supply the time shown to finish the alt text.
3:03
